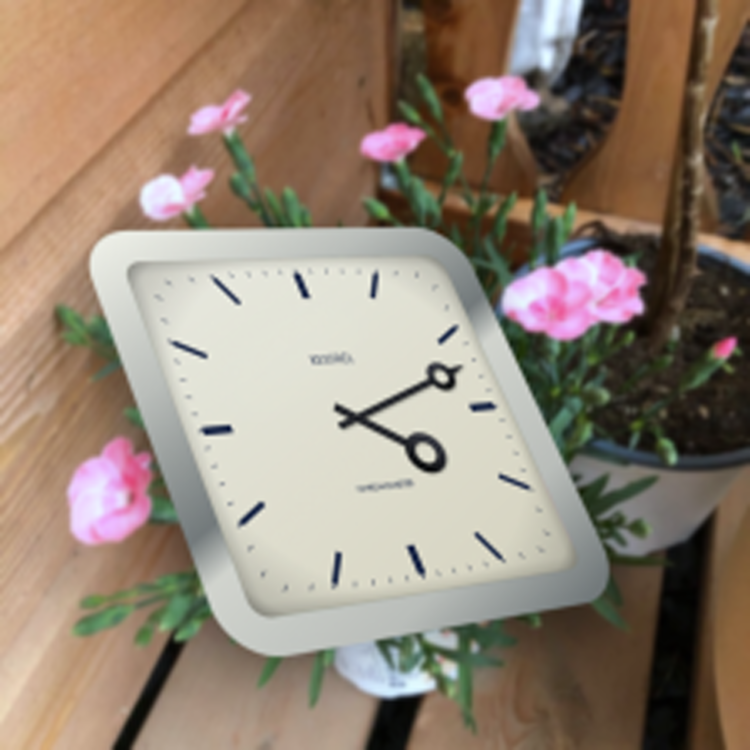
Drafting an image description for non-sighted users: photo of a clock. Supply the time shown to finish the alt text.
4:12
